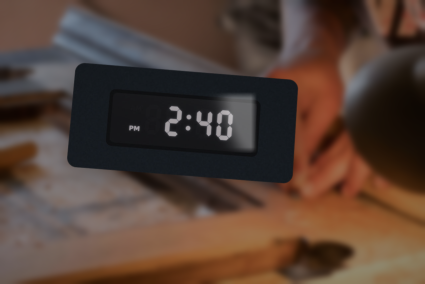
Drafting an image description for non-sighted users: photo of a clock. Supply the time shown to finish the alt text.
2:40
